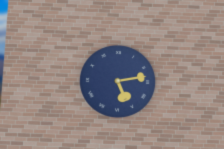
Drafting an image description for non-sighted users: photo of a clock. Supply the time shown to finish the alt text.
5:13
